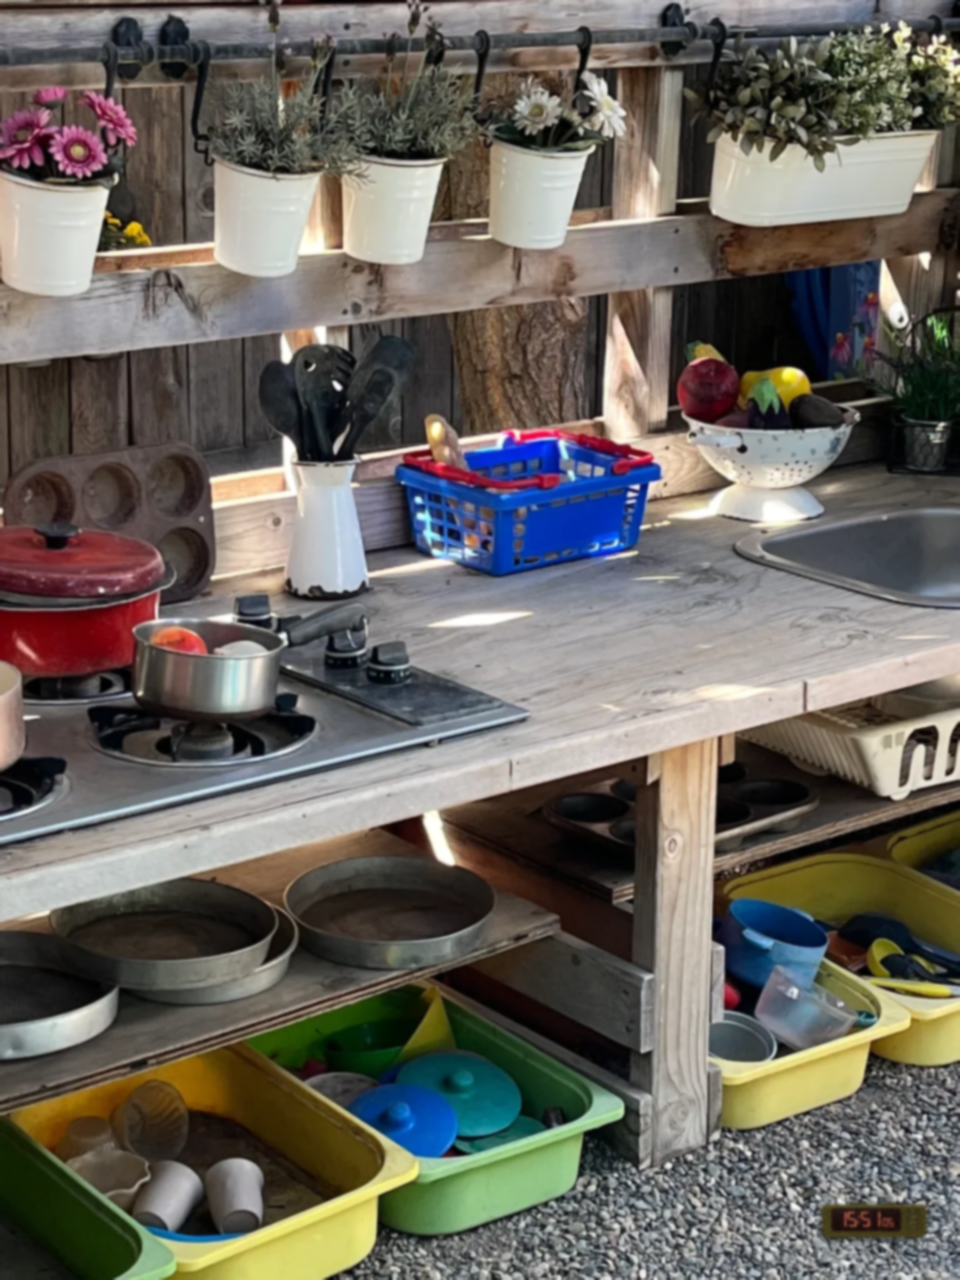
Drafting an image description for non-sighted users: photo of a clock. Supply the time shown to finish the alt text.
15:51
